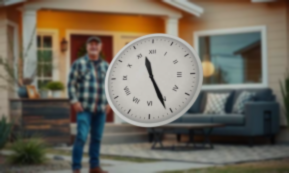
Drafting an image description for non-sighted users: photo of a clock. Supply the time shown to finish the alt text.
11:26
